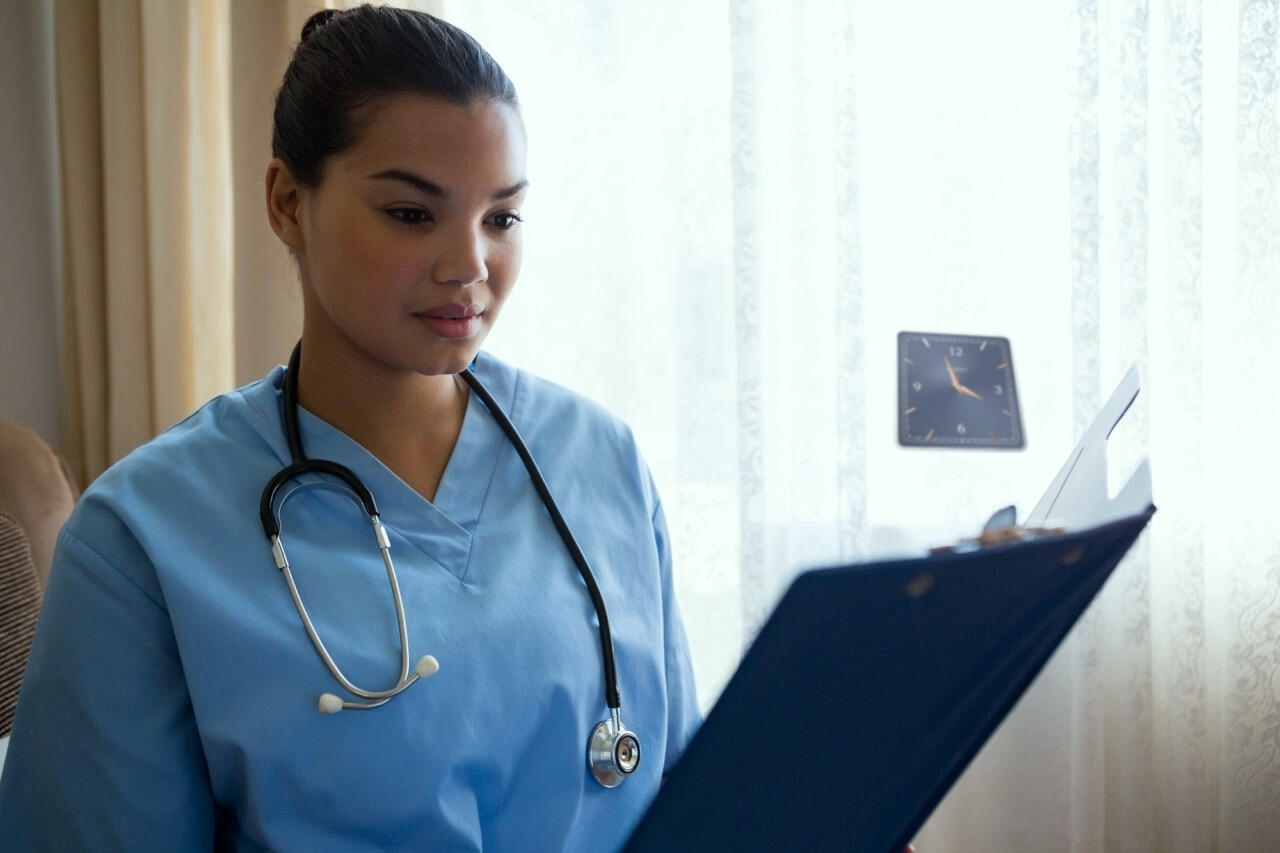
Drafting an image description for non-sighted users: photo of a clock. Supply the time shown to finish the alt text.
3:57
